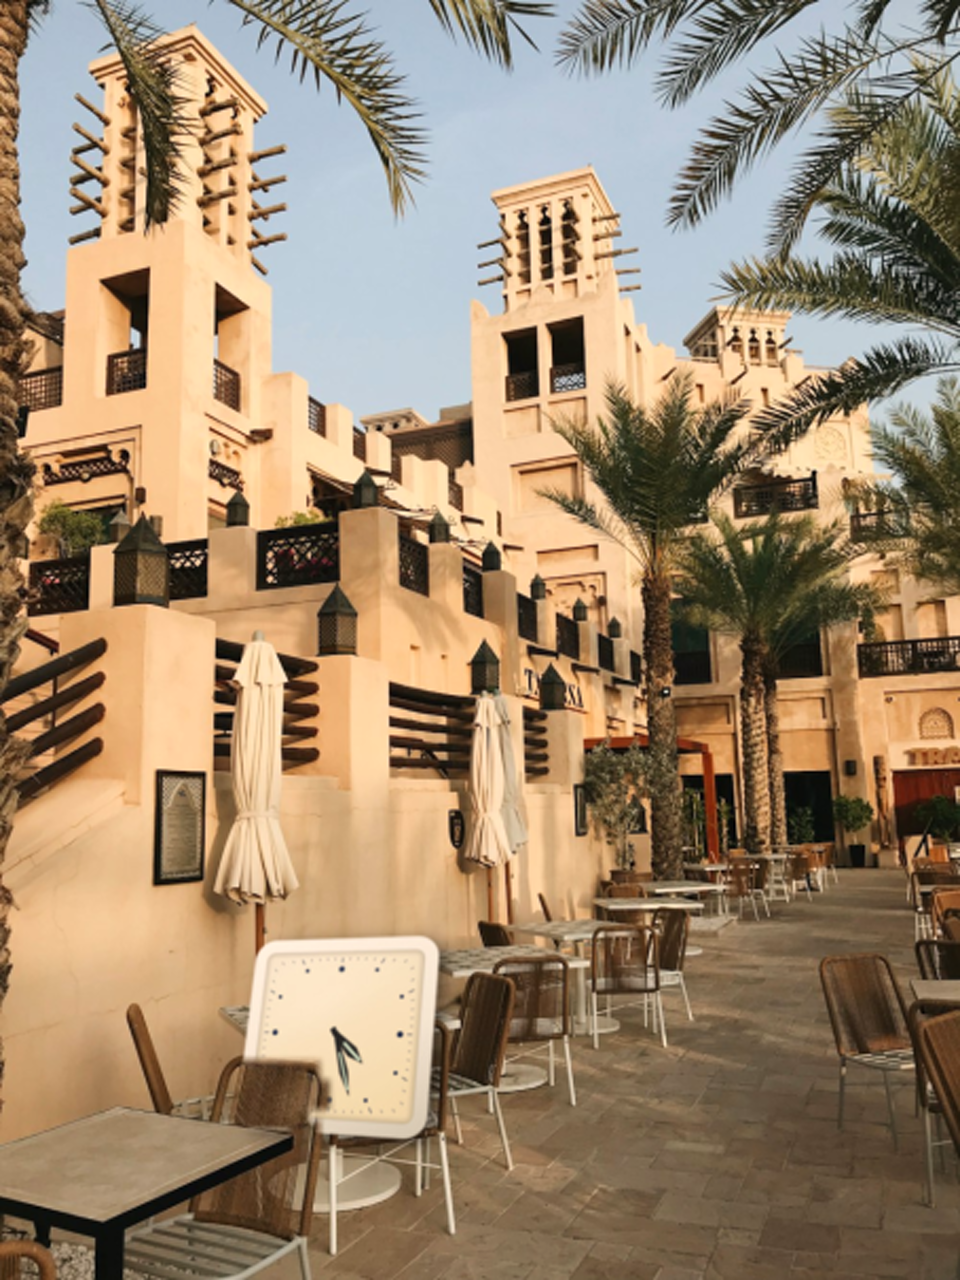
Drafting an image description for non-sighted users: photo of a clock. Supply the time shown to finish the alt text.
4:27
